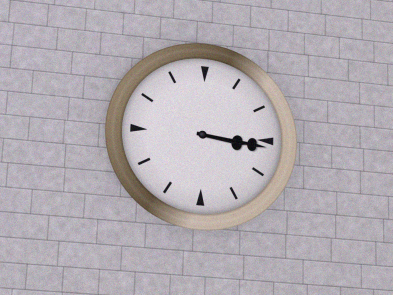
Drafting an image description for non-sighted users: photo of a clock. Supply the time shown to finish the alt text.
3:16
